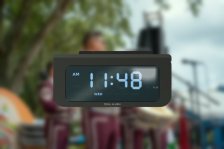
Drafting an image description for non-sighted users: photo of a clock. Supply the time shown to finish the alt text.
11:48
